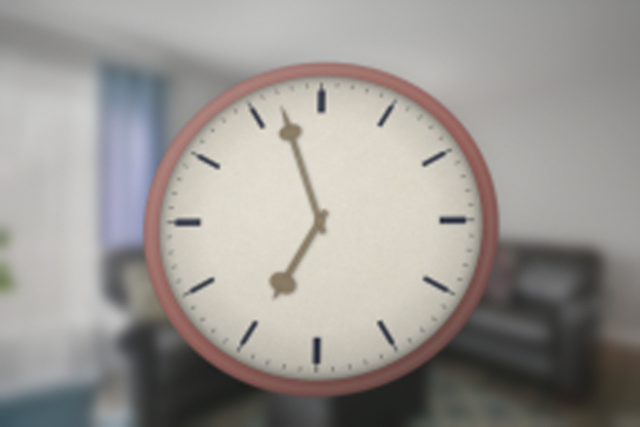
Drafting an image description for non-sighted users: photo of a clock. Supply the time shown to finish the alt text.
6:57
